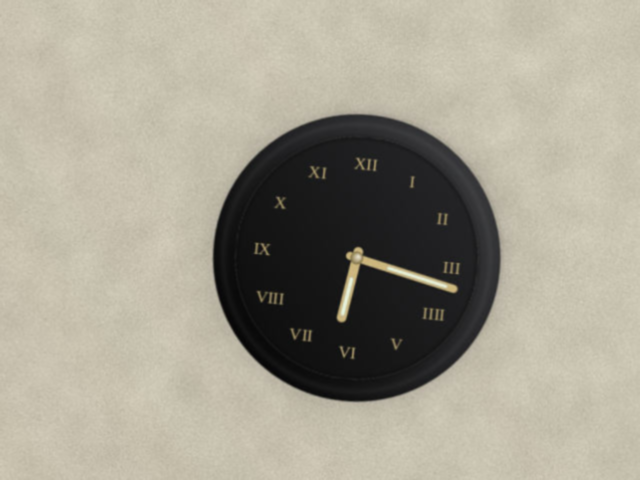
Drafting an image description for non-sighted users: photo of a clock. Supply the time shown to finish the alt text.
6:17
